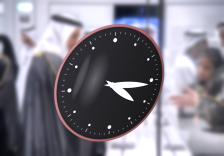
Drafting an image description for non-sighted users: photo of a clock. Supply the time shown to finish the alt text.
4:16
